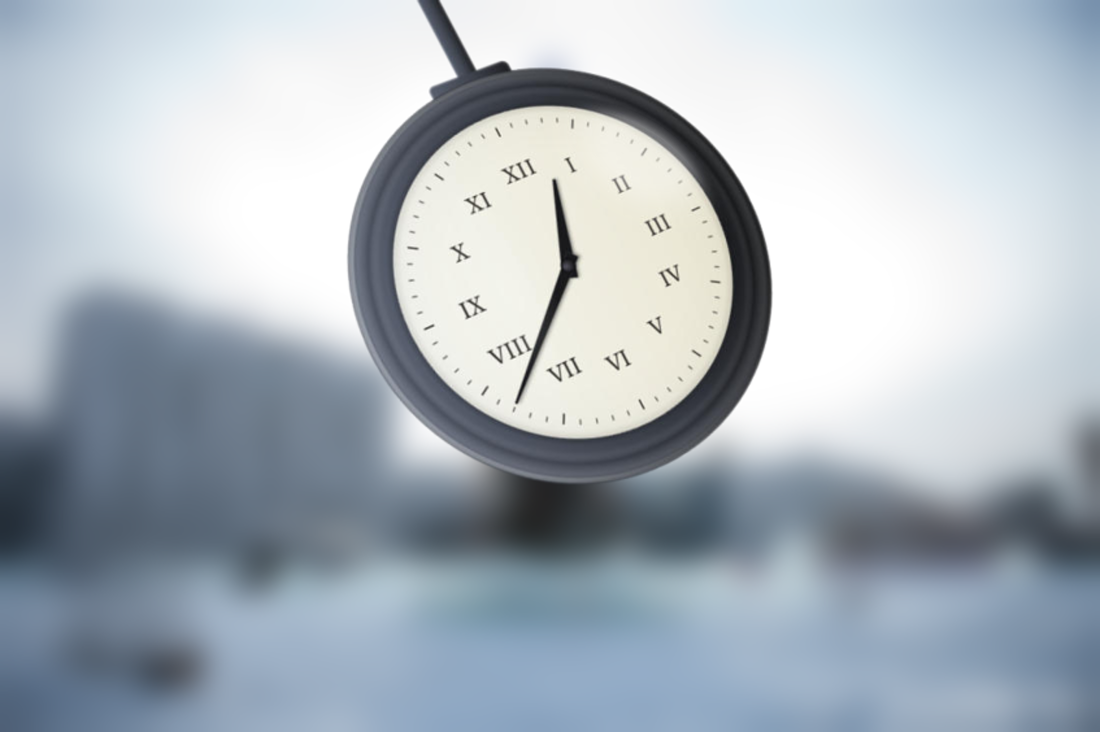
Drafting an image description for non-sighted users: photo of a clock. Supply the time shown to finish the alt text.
12:38
